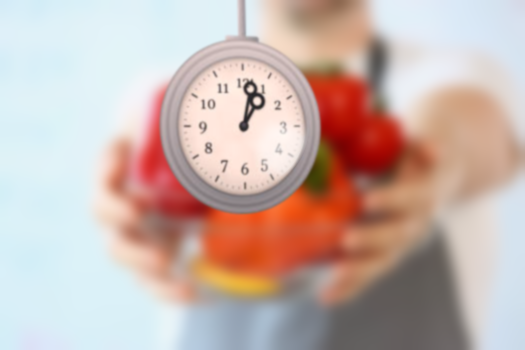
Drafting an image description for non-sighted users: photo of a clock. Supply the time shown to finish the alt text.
1:02
